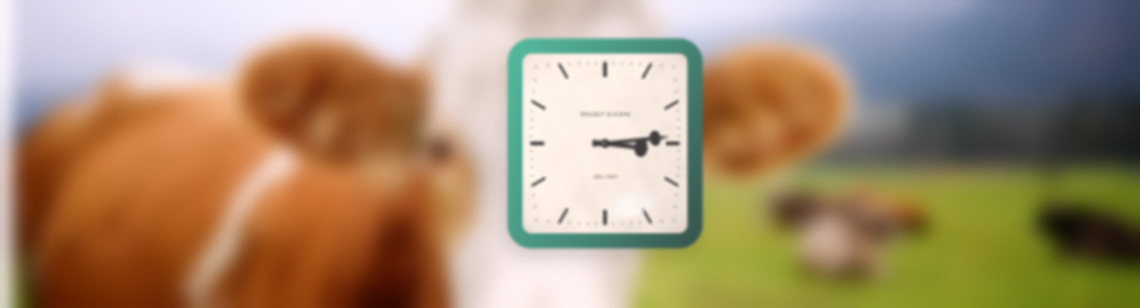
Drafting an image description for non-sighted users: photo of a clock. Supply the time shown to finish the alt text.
3:14
